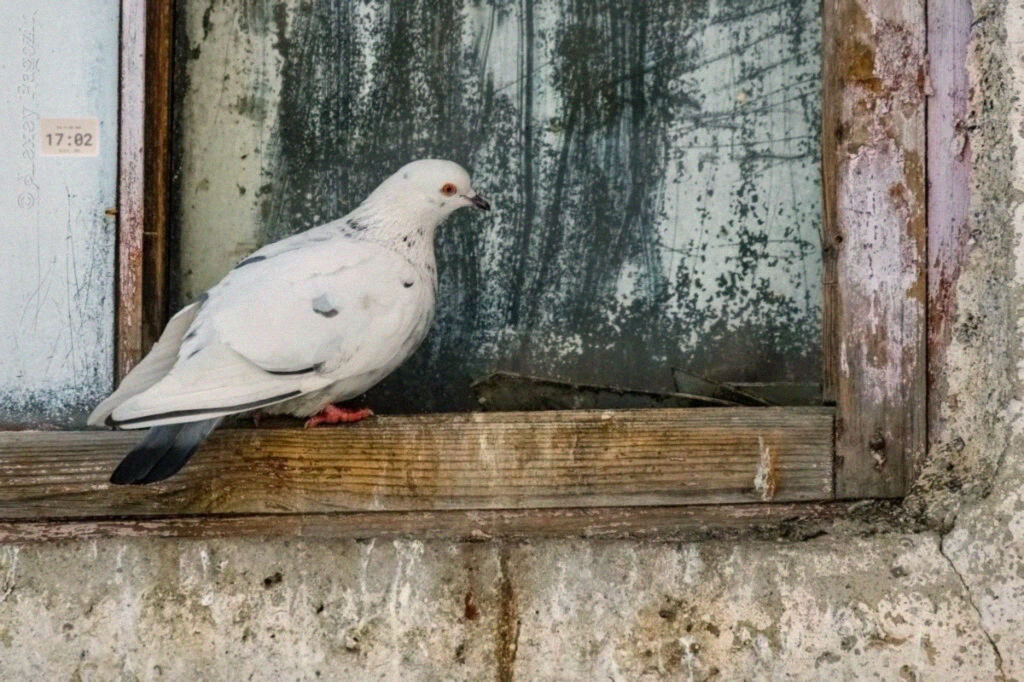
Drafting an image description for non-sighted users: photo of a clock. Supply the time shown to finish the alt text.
17:02
